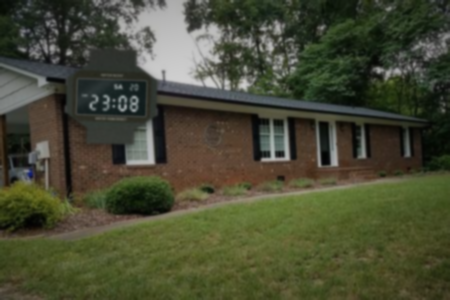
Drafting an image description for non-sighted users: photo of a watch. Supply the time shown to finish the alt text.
23:08
